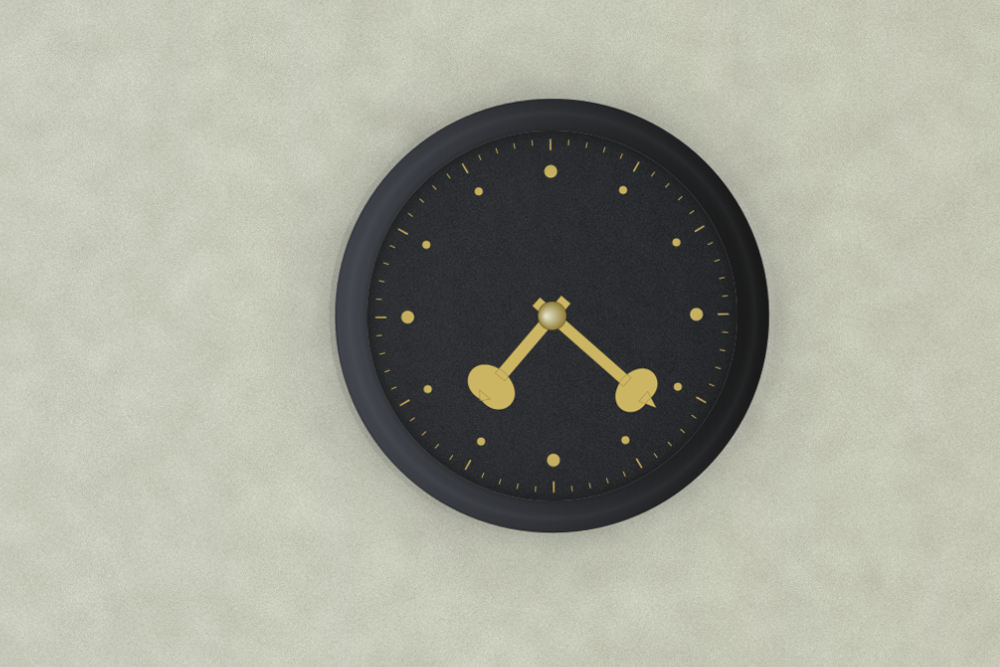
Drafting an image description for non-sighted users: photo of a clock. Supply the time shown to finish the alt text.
7:22
